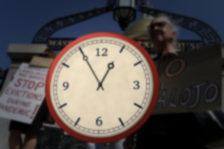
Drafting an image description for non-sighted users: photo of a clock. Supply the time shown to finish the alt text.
12:55
